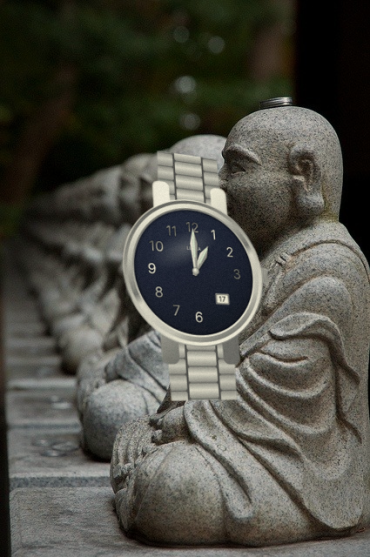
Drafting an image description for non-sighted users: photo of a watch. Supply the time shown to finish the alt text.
1:00
